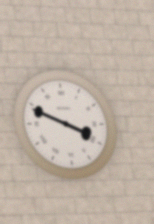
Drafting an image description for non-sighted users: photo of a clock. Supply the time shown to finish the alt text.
3:49
